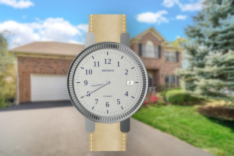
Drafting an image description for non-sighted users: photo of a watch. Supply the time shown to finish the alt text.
8:40
